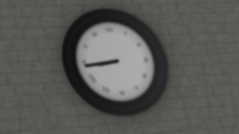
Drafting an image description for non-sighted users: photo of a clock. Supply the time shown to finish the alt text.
8:44
